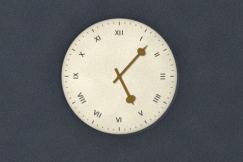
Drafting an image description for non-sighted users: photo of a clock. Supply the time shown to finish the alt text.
5:07
